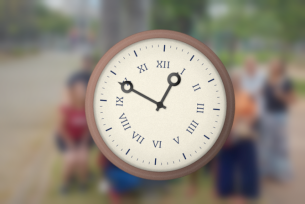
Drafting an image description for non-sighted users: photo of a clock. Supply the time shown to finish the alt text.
12:49
